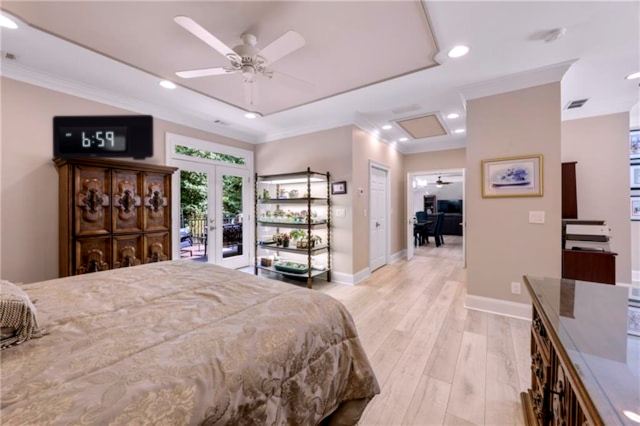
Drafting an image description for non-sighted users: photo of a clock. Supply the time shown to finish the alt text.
6:59
